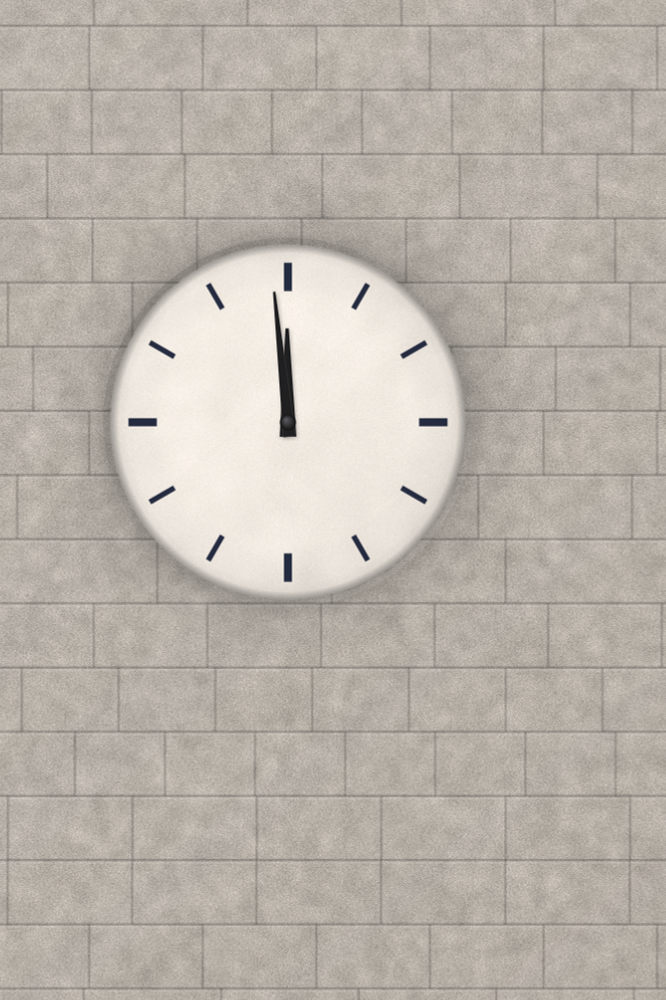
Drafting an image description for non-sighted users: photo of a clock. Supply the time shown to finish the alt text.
11:59
